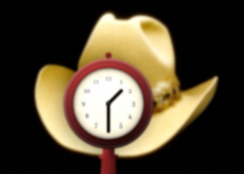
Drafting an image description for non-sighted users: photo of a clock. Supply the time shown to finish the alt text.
1:30
